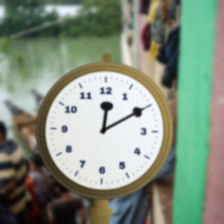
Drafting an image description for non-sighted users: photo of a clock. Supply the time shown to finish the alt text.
12:10
